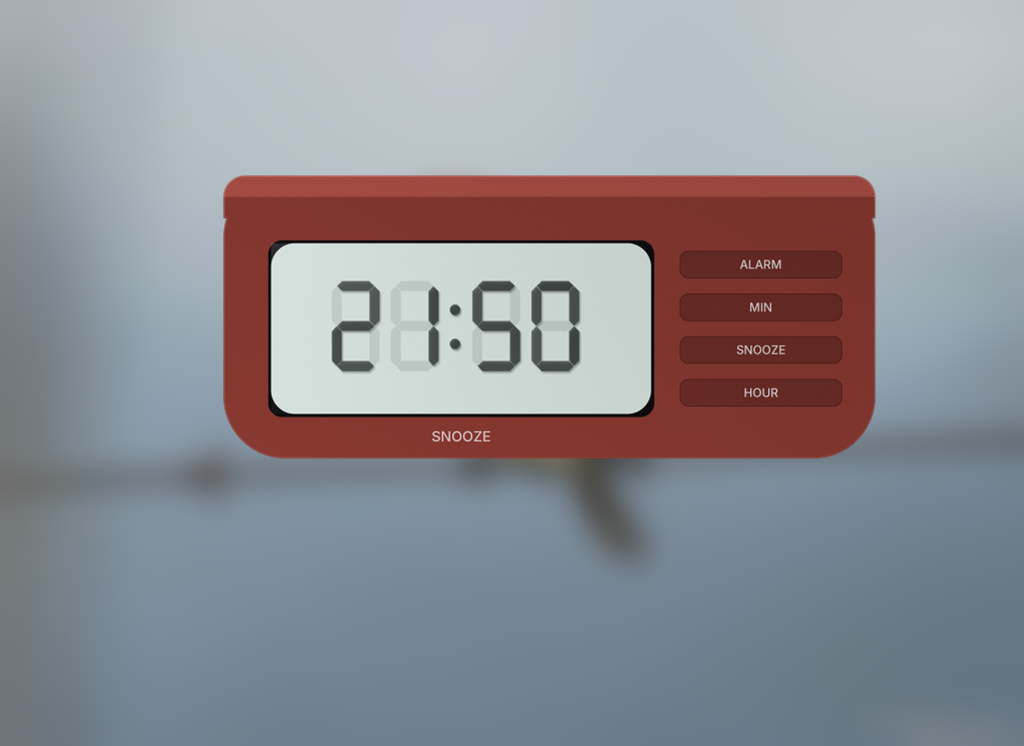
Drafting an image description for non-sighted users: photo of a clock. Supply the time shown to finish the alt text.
21:50
